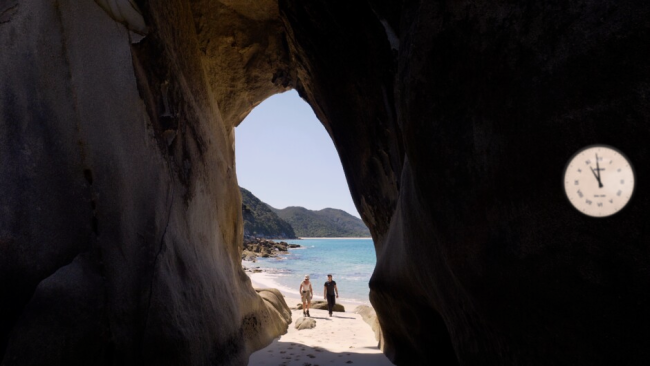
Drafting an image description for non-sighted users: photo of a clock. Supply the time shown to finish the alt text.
10:59
